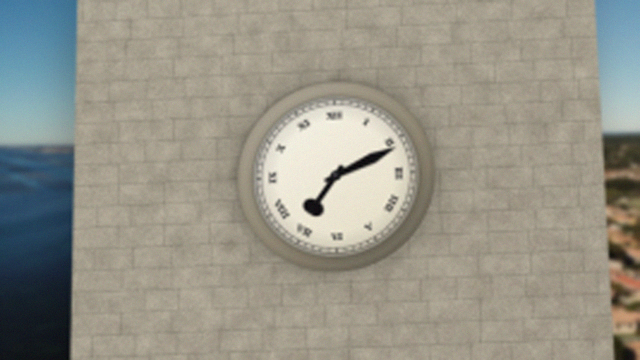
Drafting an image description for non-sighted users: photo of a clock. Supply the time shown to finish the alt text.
7:11
